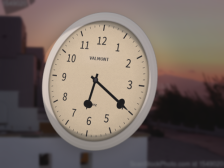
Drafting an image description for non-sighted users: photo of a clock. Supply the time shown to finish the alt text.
6:20
